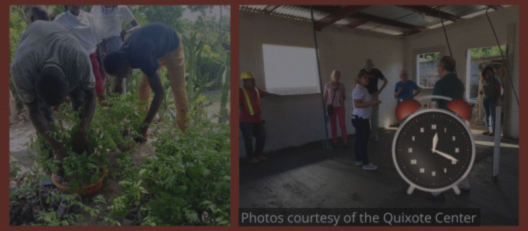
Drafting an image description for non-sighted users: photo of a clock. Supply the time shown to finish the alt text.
12:19
